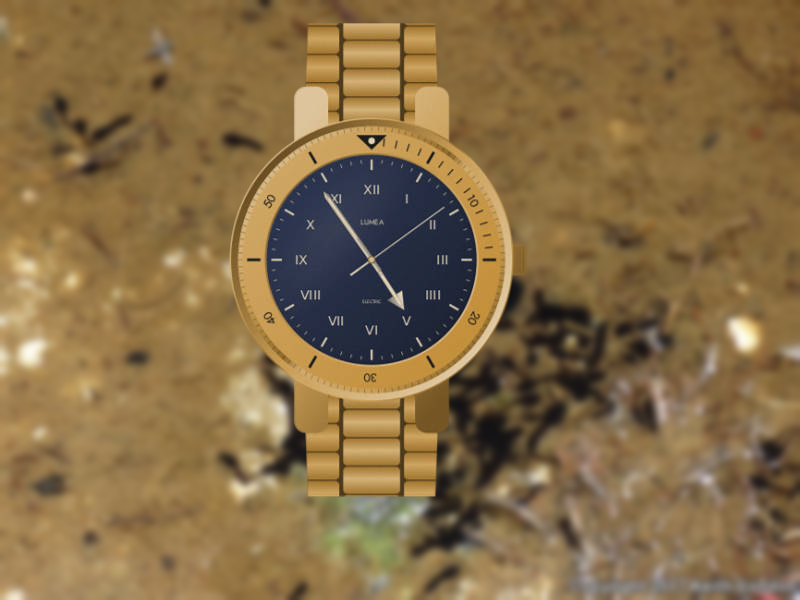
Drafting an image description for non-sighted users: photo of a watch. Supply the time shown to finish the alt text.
4:54:09
